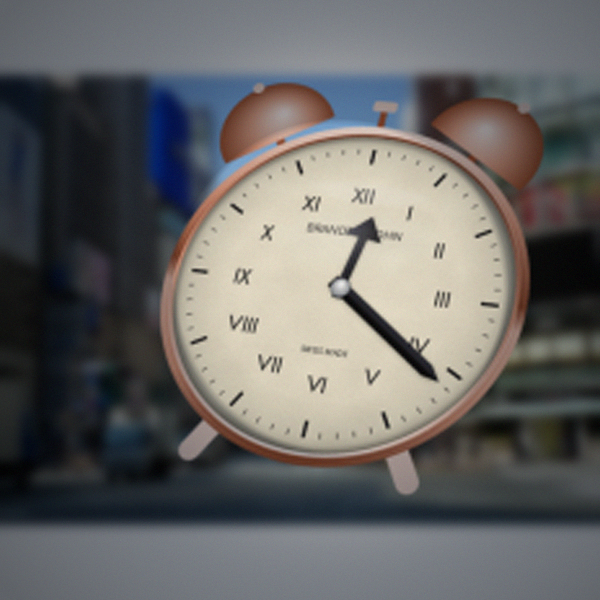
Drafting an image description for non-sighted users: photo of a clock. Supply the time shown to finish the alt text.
12:21
